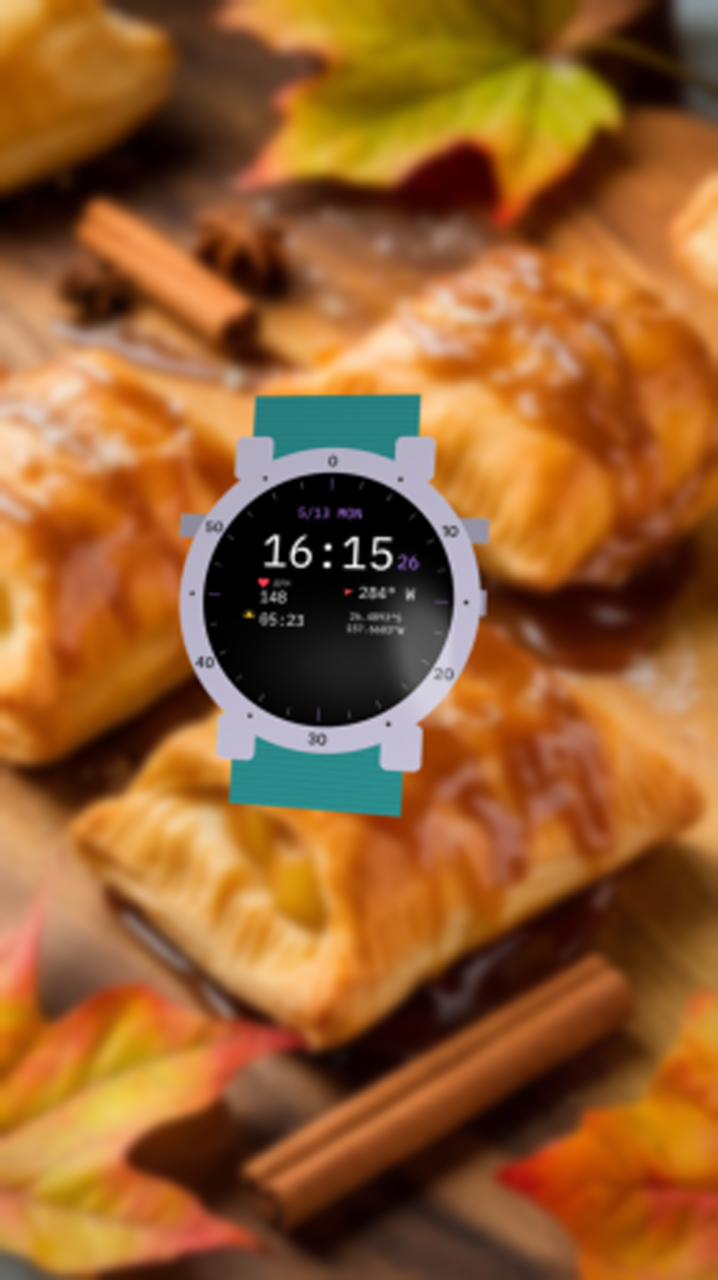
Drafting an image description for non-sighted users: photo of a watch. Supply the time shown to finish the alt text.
16:15
